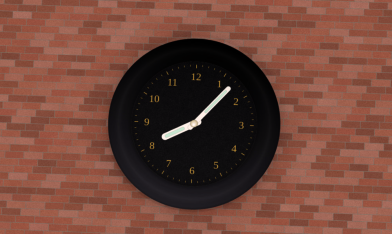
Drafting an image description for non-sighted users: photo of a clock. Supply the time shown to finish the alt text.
8:07
